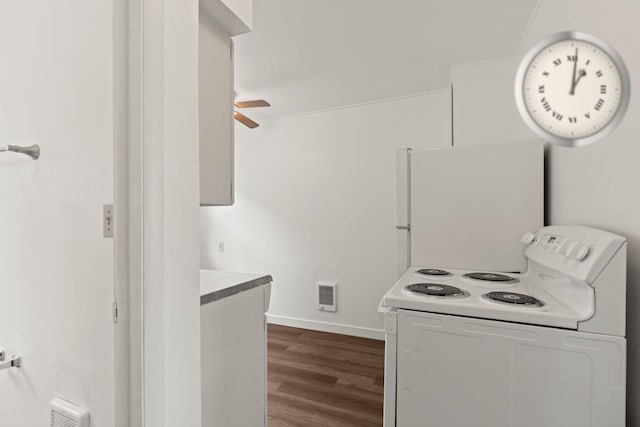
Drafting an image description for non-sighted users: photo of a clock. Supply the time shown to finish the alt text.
1:01
